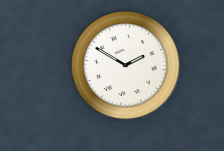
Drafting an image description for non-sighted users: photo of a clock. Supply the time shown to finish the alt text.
2:54
